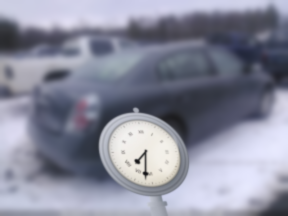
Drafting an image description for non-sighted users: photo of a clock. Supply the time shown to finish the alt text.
7:32
